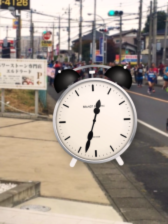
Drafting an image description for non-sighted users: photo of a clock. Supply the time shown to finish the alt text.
12:33
